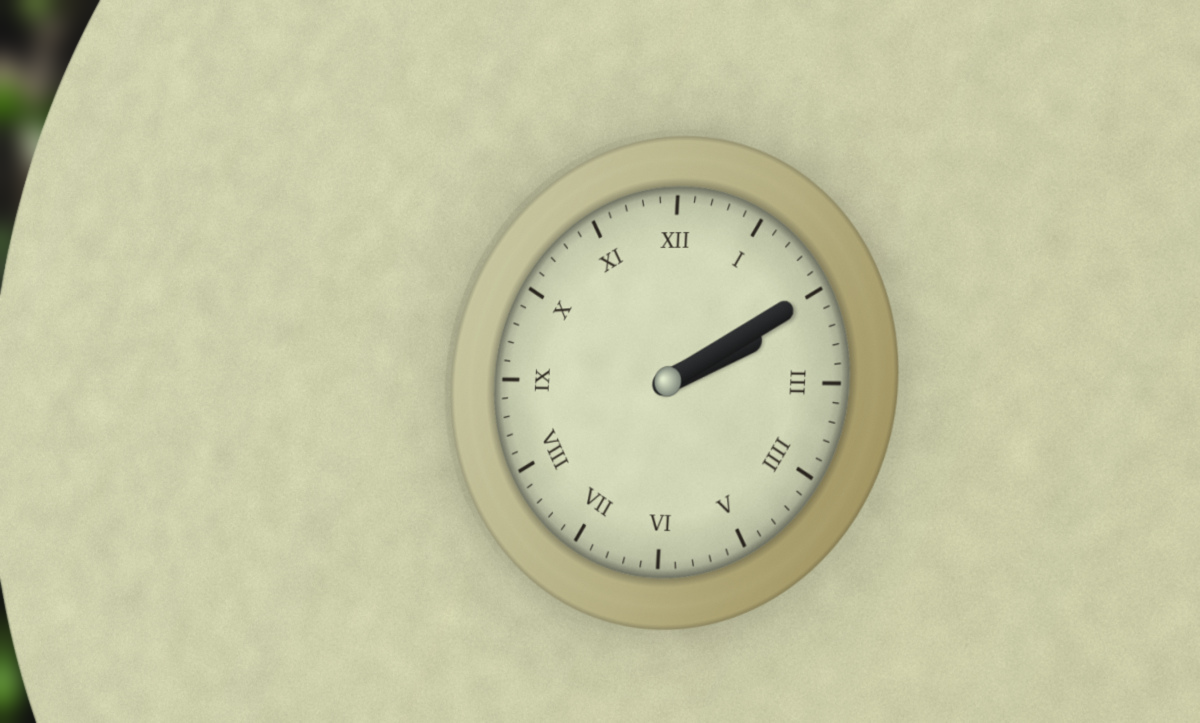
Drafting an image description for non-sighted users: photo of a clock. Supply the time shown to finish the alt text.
2:10
